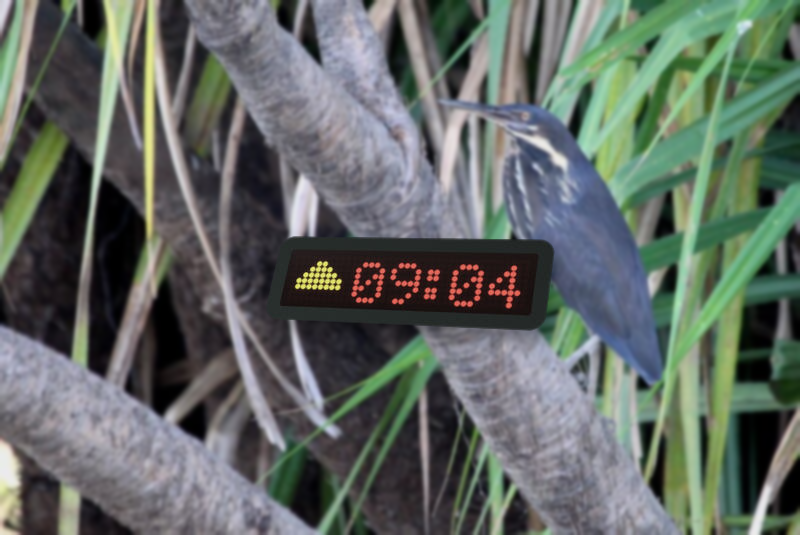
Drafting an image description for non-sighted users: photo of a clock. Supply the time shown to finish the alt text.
9:04
